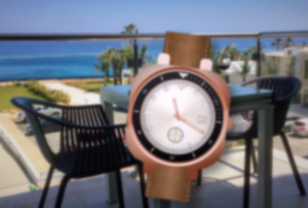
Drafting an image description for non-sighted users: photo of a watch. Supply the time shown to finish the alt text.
11:19
